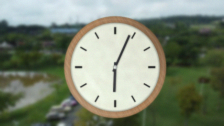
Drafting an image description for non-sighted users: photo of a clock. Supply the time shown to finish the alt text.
6:04
